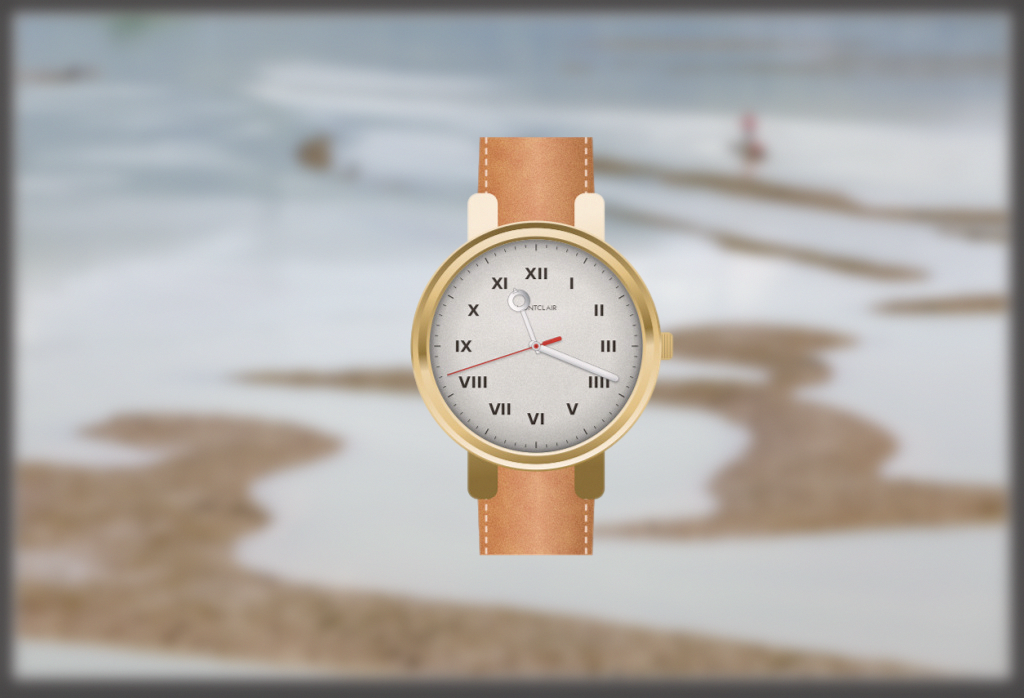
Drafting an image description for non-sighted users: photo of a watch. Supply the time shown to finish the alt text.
11:18:42
